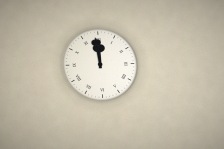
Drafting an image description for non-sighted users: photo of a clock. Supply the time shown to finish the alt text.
11:59
